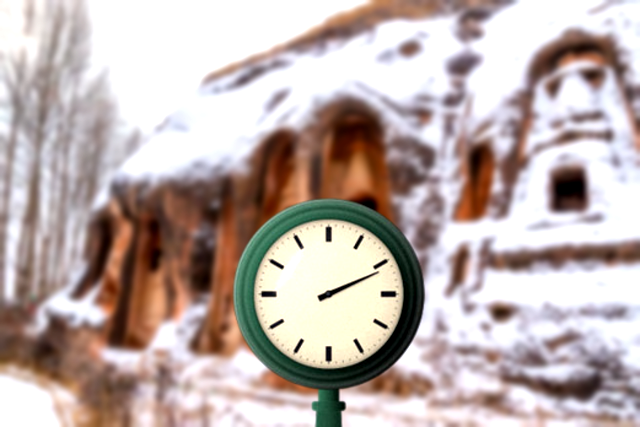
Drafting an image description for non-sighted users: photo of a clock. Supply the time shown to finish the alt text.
2:11
